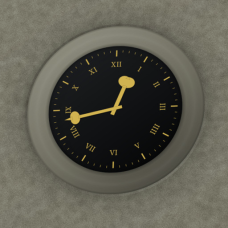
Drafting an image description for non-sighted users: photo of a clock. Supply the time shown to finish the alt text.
12:43
